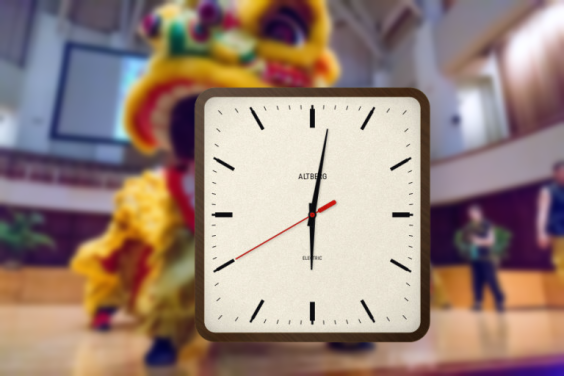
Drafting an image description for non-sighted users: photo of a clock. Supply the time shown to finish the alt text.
6:01:40
